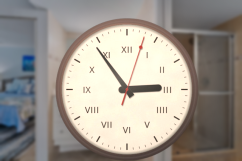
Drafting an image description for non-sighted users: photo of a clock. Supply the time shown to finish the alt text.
2:54:03
